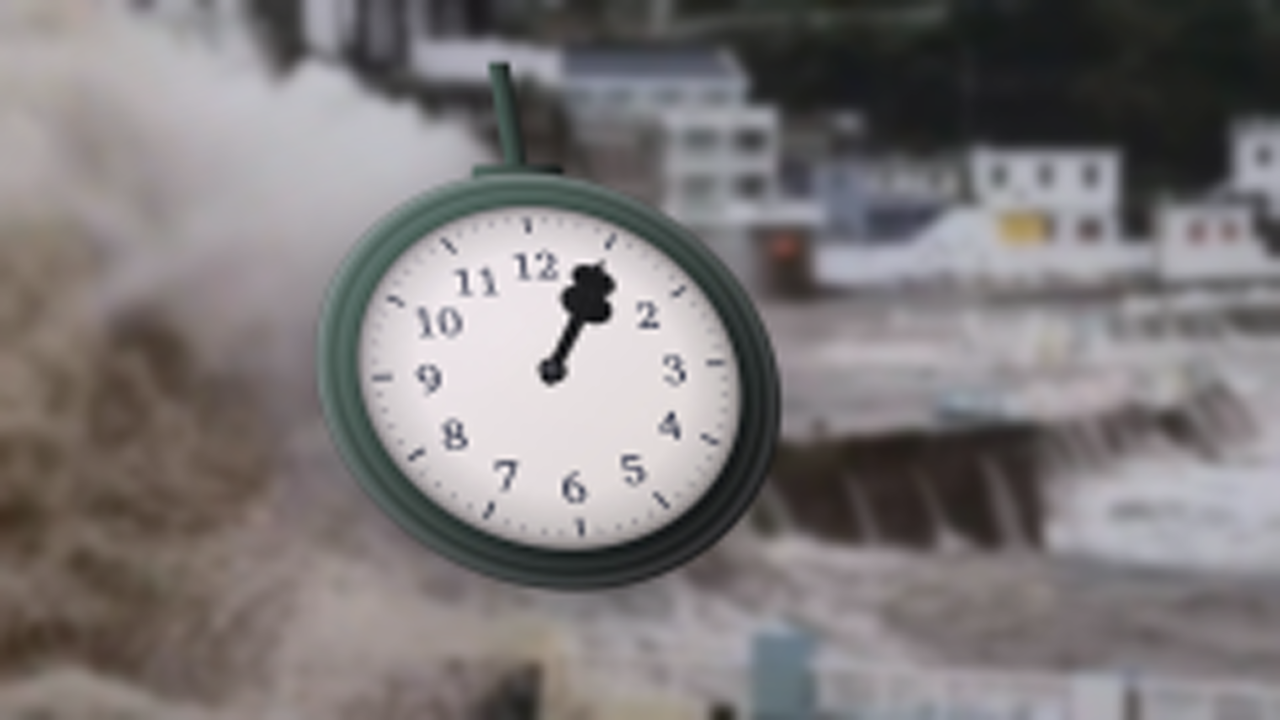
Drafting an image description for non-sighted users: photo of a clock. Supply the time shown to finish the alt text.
1:05
